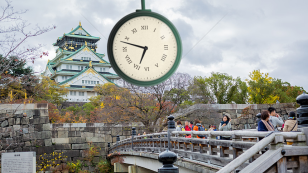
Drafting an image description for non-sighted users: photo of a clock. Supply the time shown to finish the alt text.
6:48
